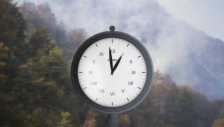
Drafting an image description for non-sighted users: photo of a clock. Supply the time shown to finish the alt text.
12:59
